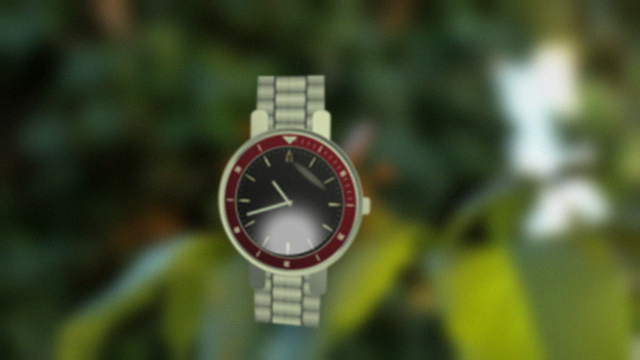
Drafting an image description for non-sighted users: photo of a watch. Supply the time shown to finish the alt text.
10:42
